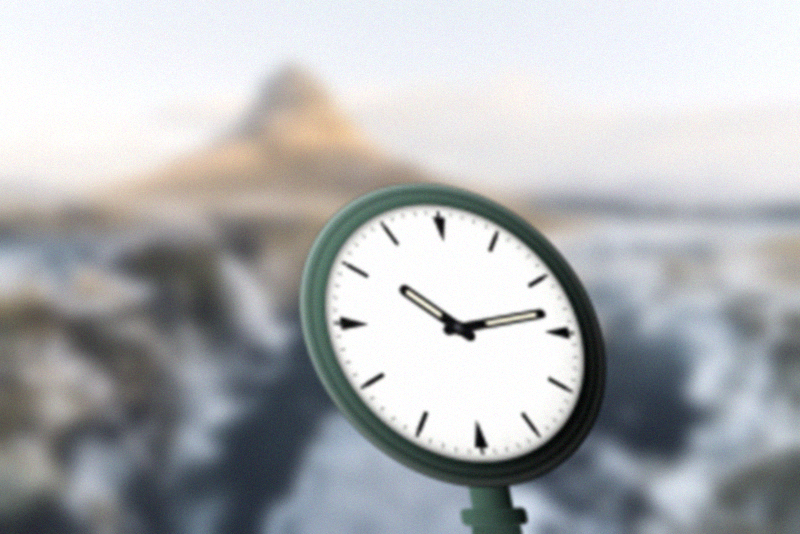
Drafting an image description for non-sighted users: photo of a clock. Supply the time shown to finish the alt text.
10:13
